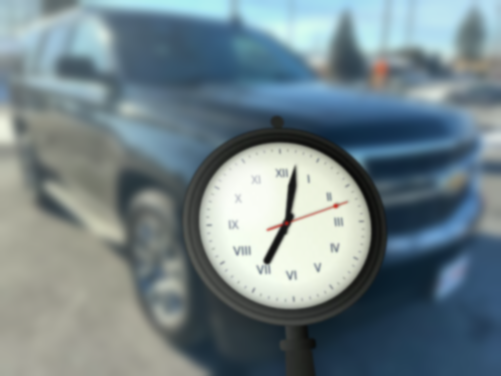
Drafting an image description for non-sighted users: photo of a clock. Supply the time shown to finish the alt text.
7:02:12
